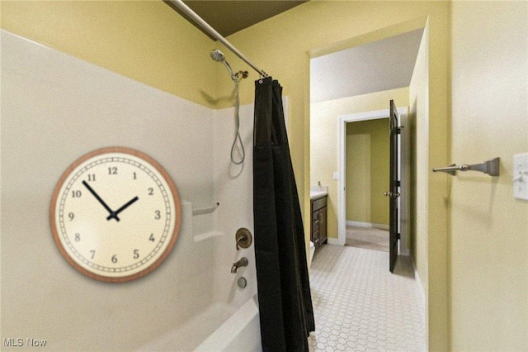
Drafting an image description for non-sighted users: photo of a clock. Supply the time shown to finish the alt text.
1:53
